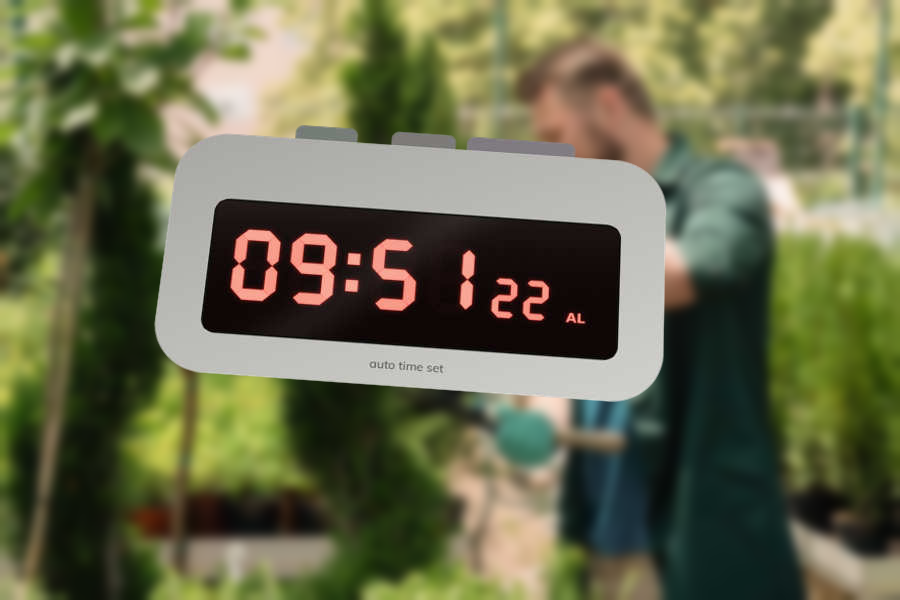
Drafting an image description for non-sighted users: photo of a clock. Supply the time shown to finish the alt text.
9:51:22
